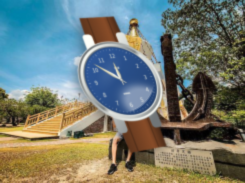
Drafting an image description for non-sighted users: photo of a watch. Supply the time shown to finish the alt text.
11:52
